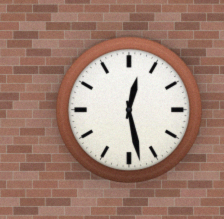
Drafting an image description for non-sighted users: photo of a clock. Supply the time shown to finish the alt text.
12:28
